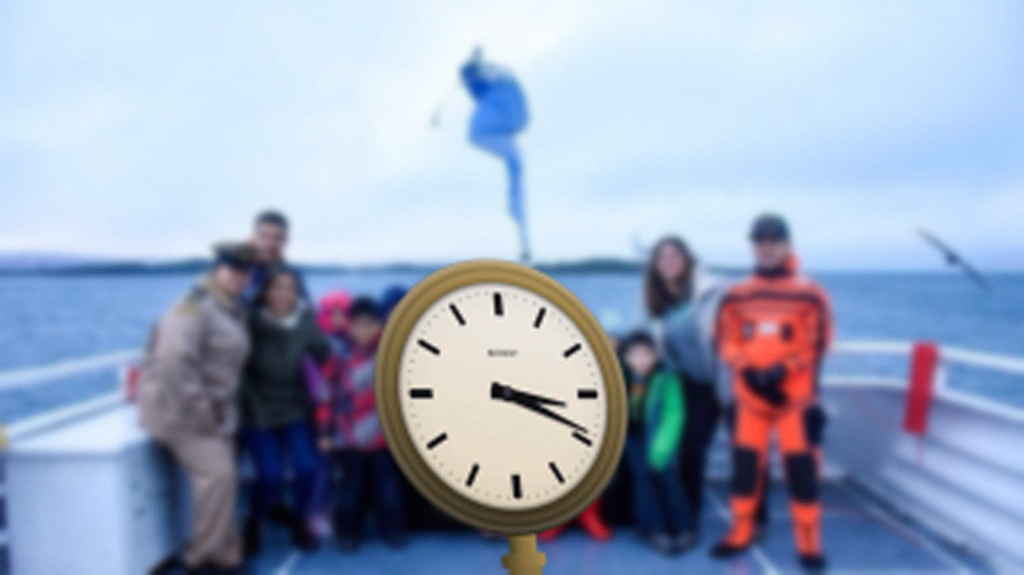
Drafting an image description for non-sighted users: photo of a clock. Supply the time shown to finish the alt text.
3:19
